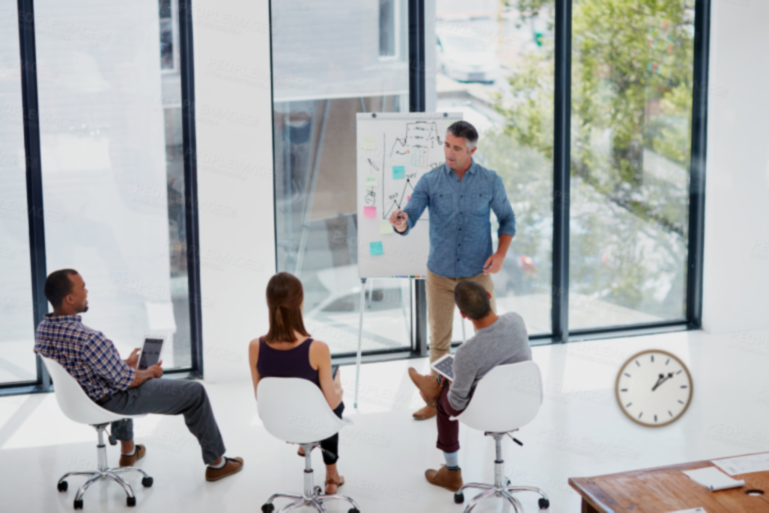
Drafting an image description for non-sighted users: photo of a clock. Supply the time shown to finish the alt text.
1:09
